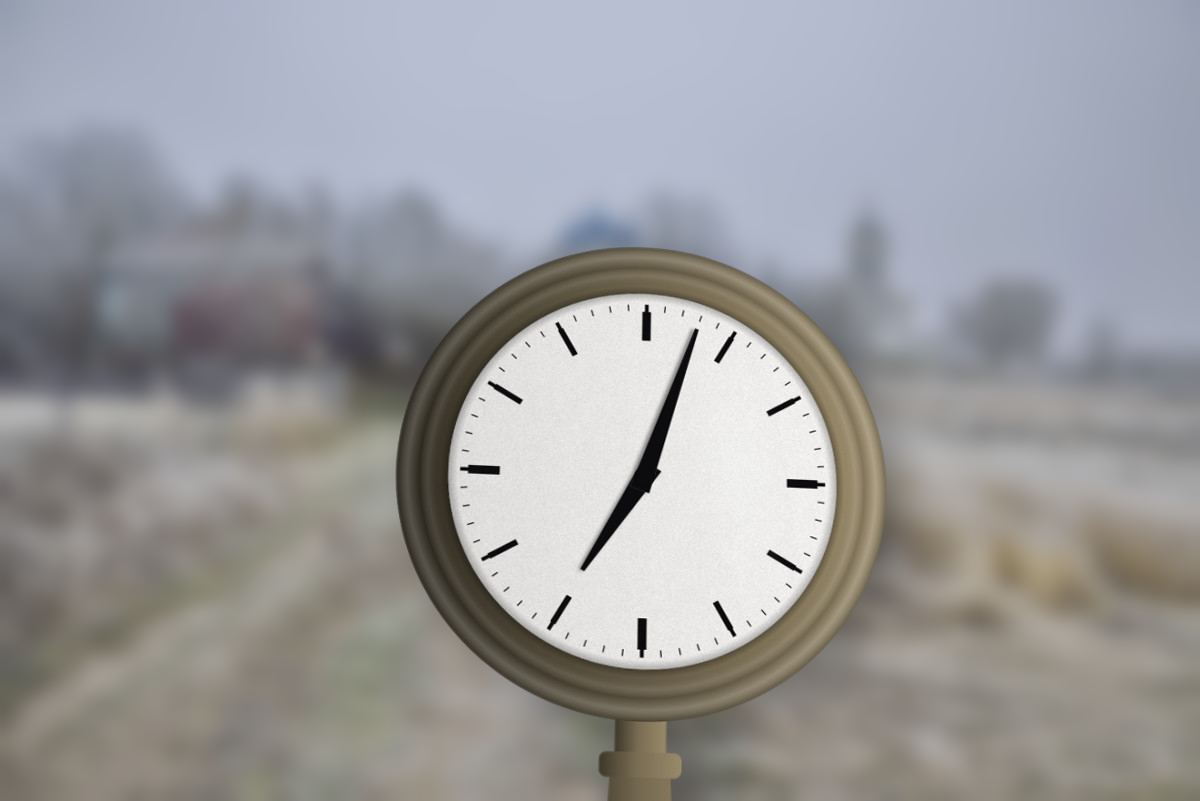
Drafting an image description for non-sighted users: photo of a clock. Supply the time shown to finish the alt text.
7:03
